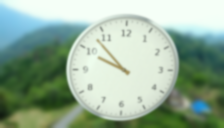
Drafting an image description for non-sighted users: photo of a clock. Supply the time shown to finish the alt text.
9:53
